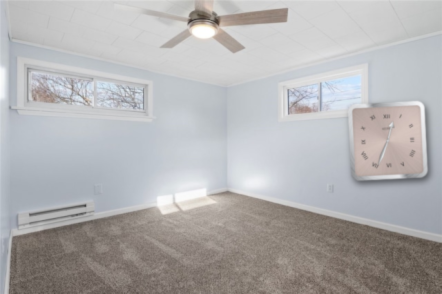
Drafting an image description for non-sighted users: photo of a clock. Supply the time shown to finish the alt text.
12:34
